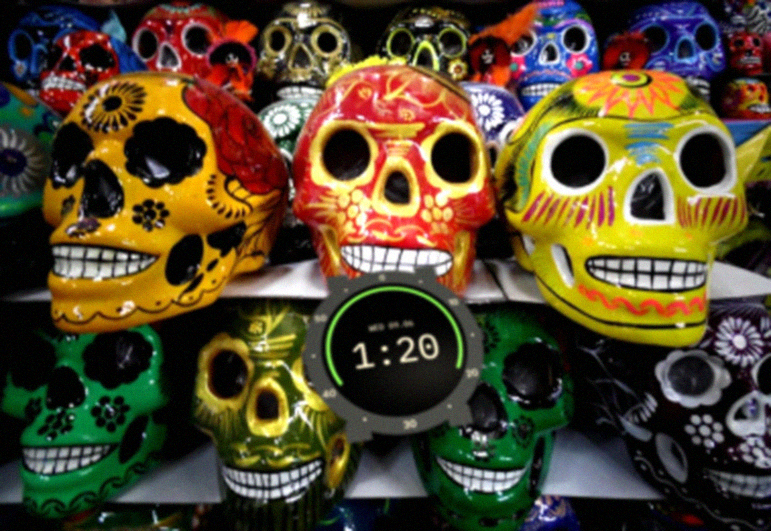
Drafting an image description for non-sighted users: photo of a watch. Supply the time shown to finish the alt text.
1:20
